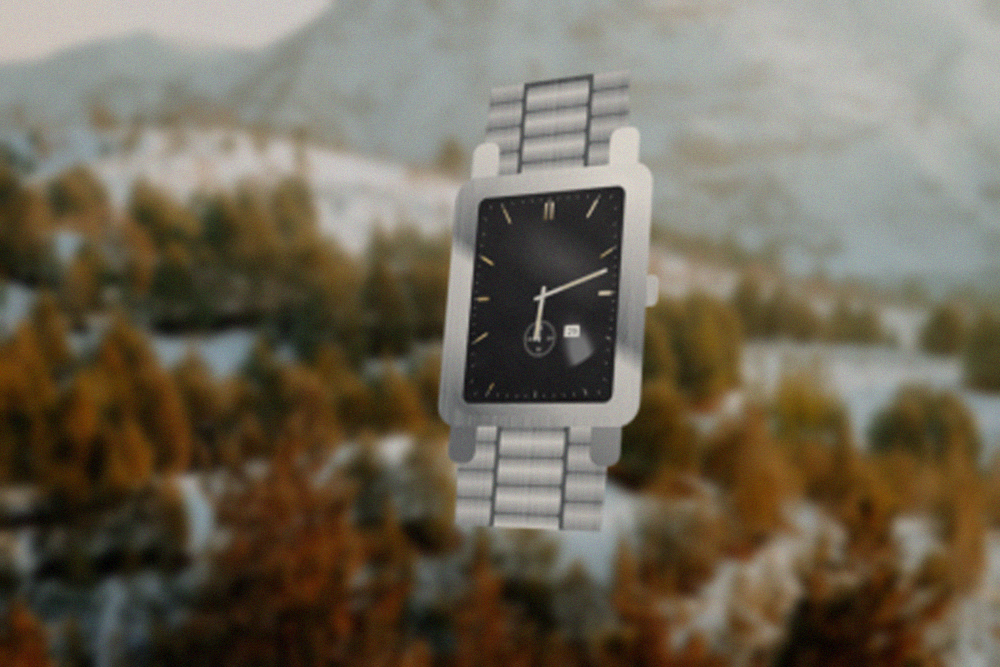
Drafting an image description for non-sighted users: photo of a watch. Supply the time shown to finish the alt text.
6:12
